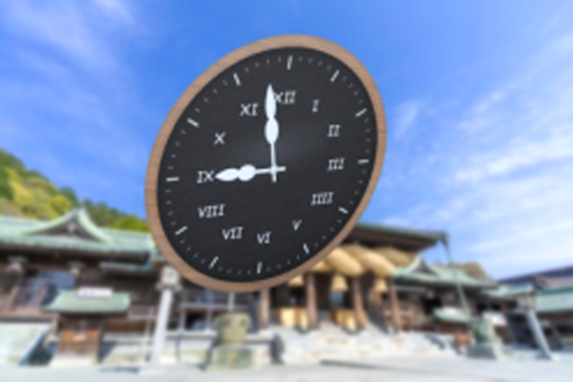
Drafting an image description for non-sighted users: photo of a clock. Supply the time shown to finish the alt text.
8:58
